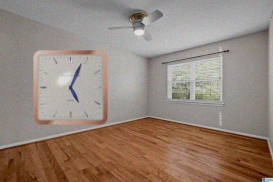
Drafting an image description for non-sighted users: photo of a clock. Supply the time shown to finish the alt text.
5:04
